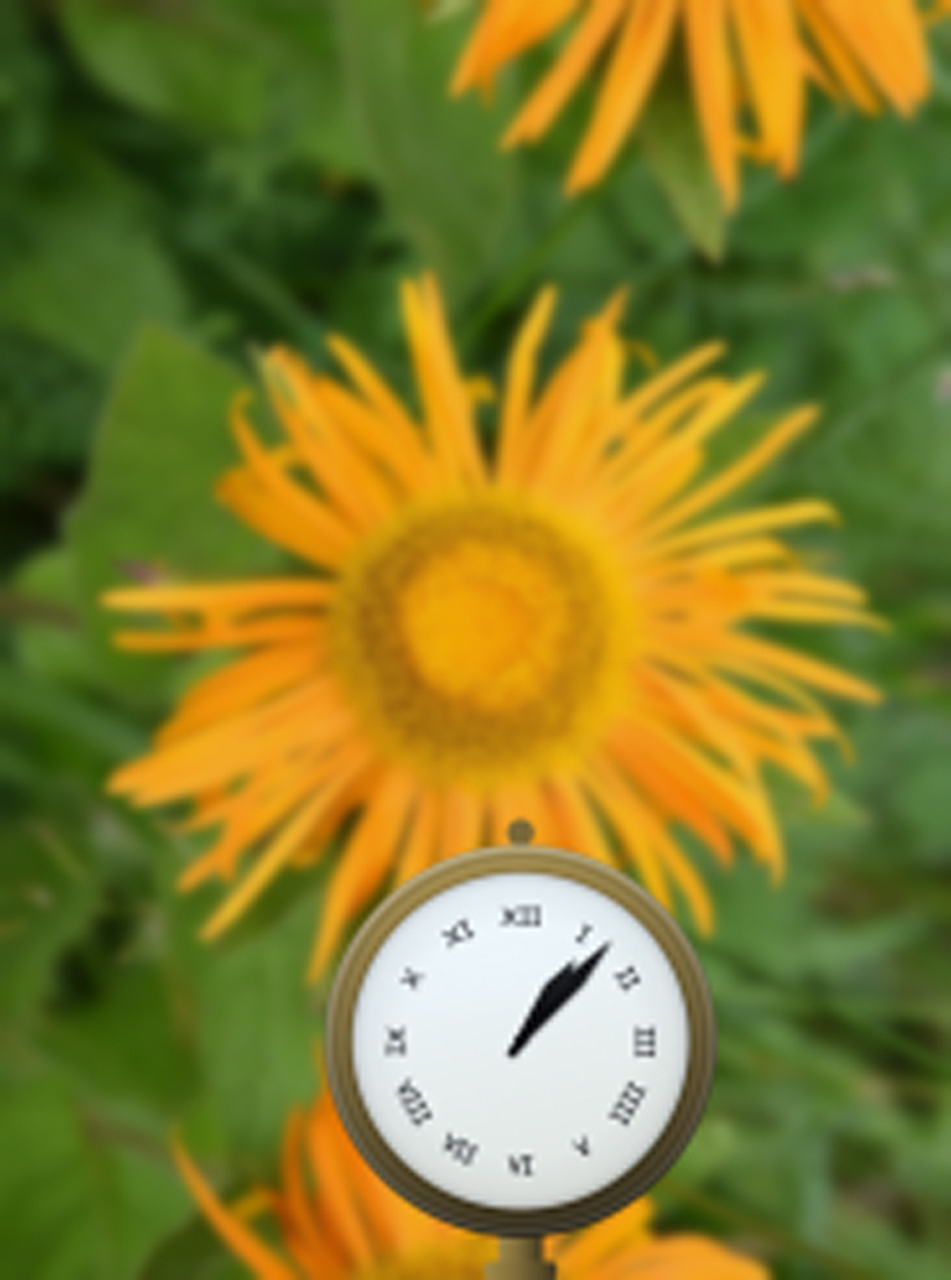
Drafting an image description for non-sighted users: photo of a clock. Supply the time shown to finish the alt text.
1:07
